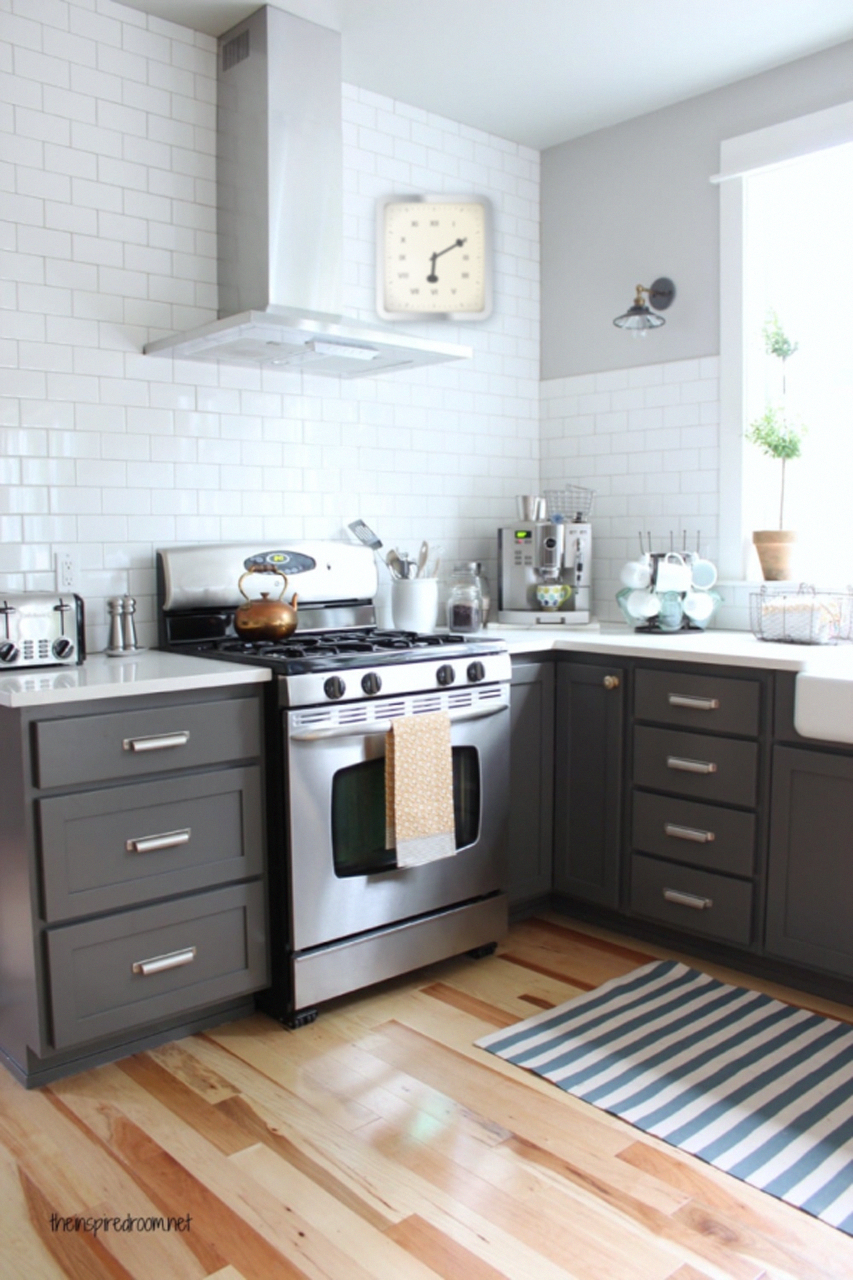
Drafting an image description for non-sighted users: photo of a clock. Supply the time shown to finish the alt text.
6:10
